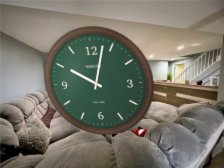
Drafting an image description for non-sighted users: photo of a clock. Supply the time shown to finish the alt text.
10:03
